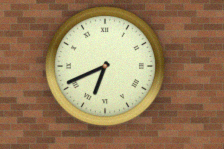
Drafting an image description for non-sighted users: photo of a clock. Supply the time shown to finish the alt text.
6:41
